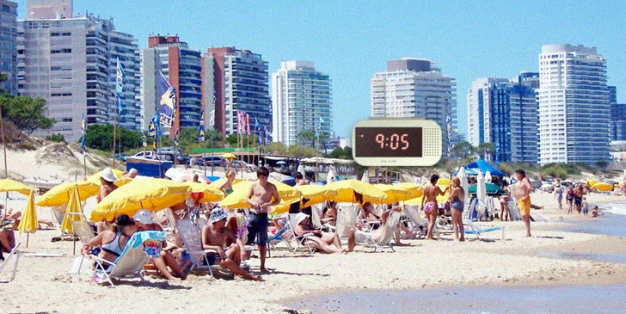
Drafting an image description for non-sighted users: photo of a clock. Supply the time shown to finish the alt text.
9:05
